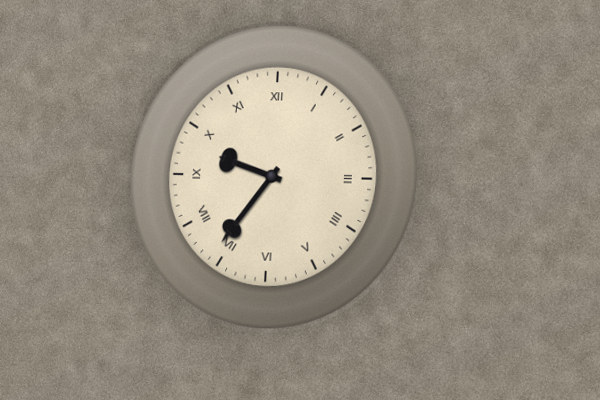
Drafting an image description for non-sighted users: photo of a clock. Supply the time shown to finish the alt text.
9:36
